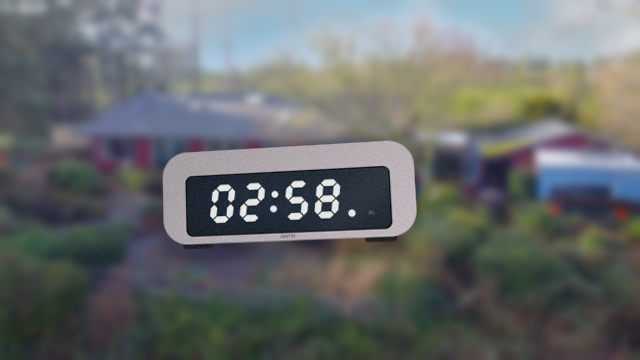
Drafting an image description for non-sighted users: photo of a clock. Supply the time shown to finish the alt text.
2:58
